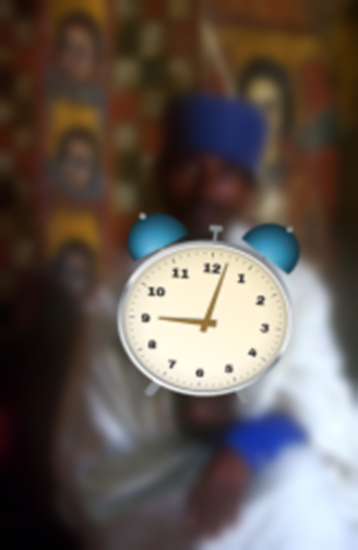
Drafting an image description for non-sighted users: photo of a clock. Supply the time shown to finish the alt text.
9:02
